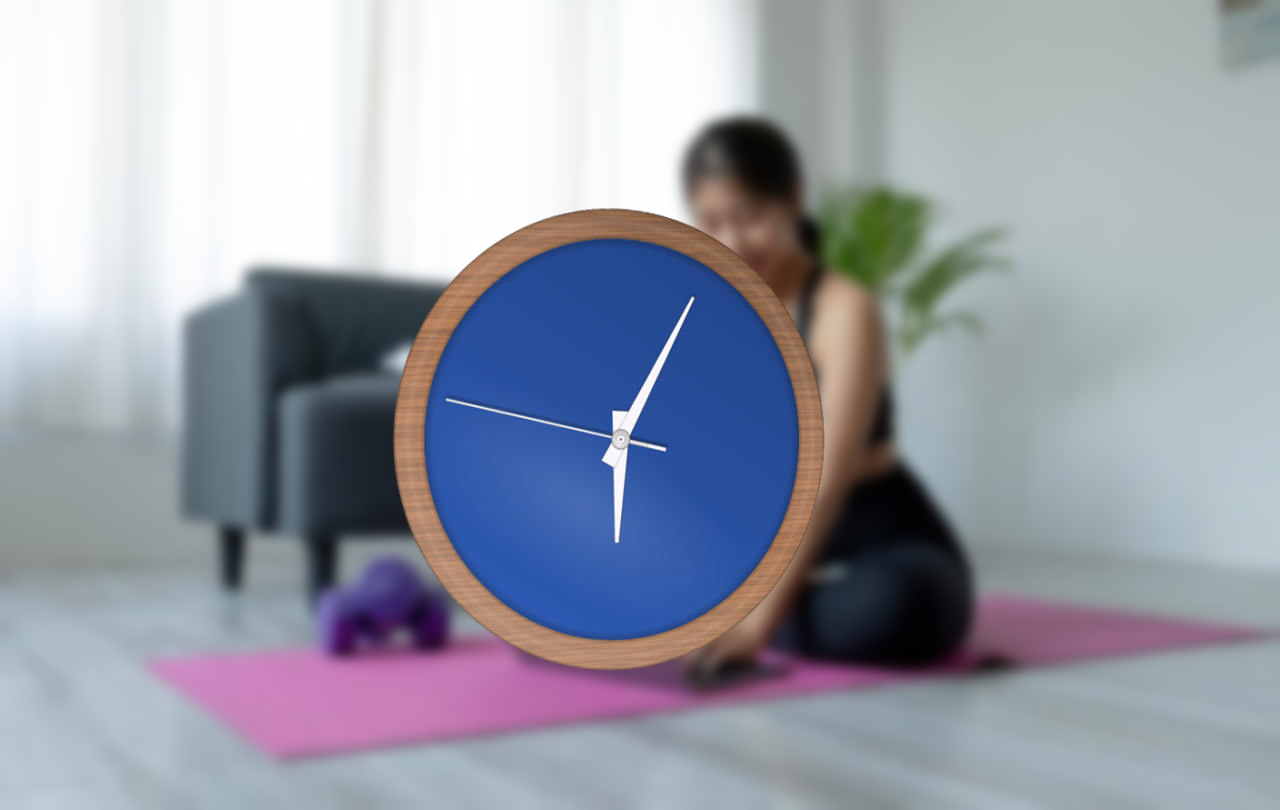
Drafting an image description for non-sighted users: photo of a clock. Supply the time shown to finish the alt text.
6:04:47
